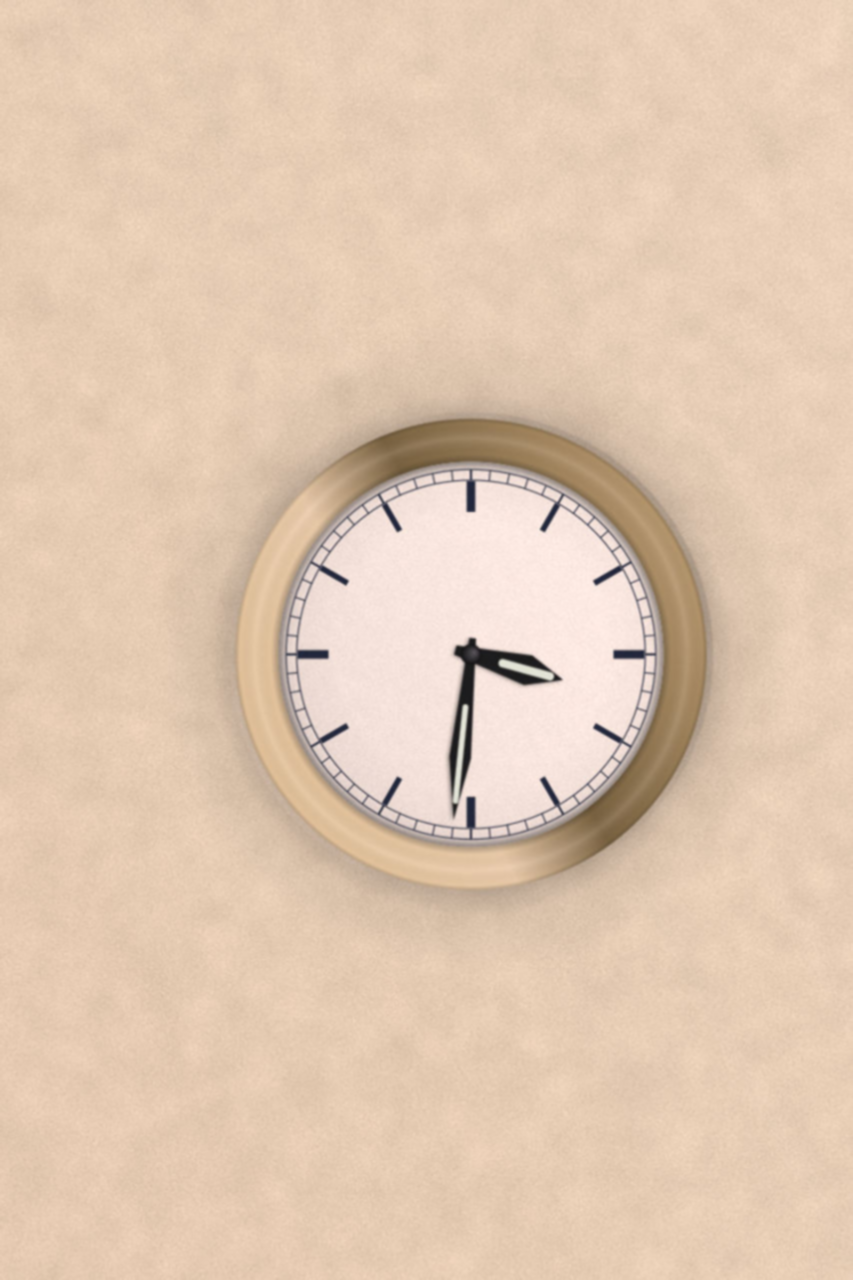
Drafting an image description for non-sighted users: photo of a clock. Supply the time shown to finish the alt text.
3:31
